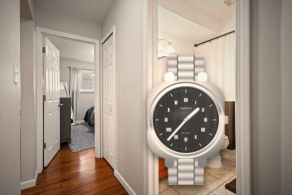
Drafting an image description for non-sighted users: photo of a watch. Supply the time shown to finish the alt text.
1:37
